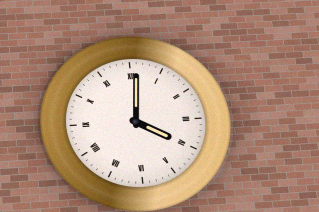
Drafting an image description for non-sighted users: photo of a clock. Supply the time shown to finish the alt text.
4:01
